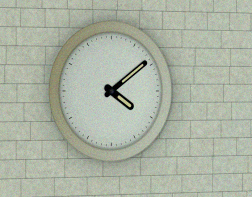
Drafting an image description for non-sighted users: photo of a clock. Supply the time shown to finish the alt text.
4:09
